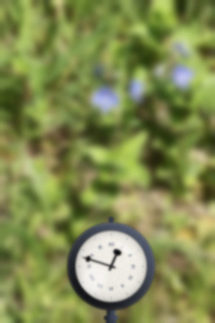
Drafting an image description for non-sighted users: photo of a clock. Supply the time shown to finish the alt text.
12:48
